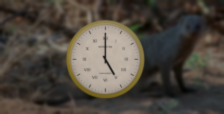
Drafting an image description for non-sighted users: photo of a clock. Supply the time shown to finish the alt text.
5:00
